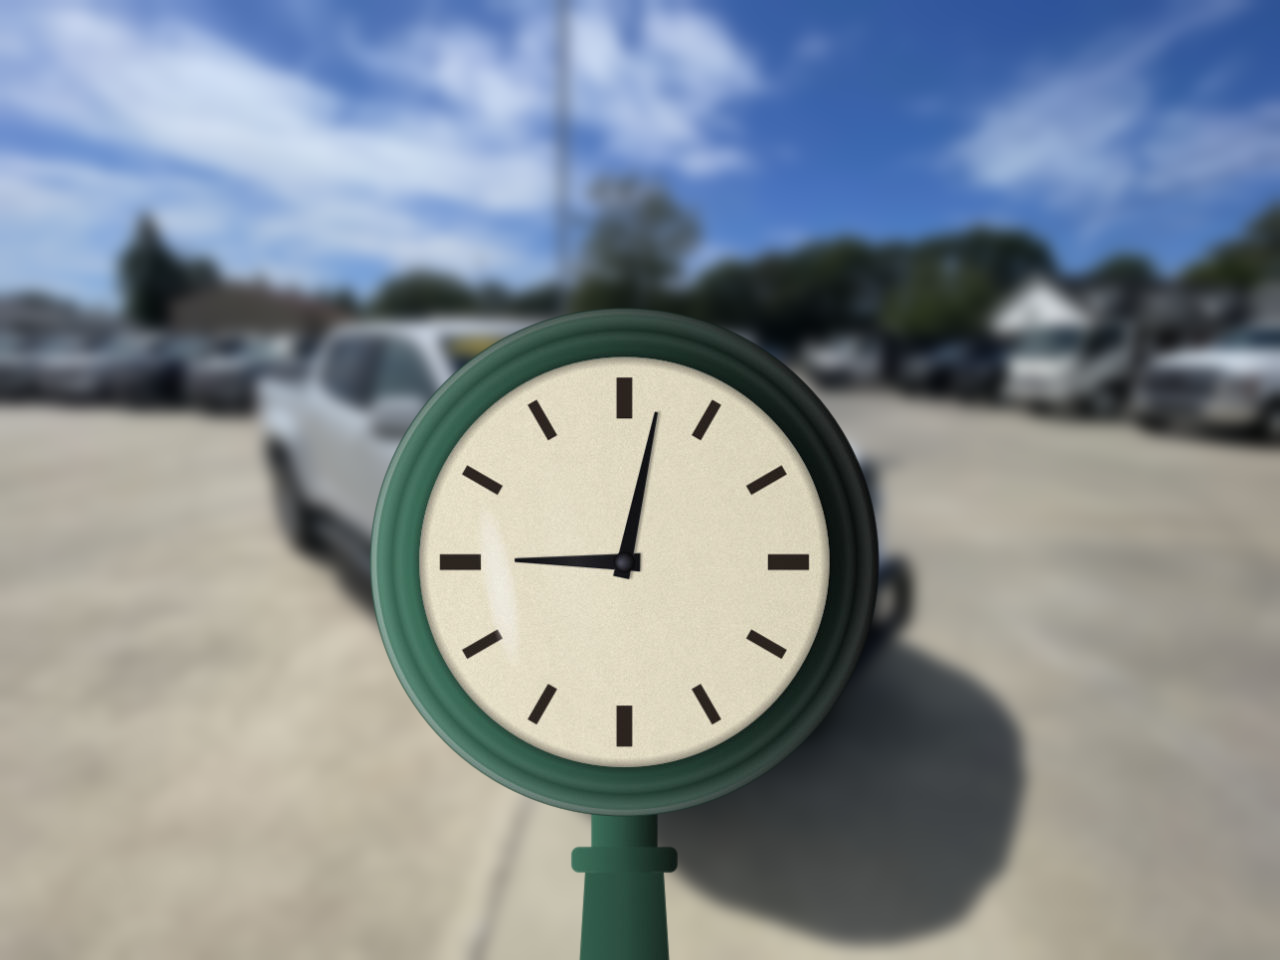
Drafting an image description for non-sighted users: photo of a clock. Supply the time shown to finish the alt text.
9:02
